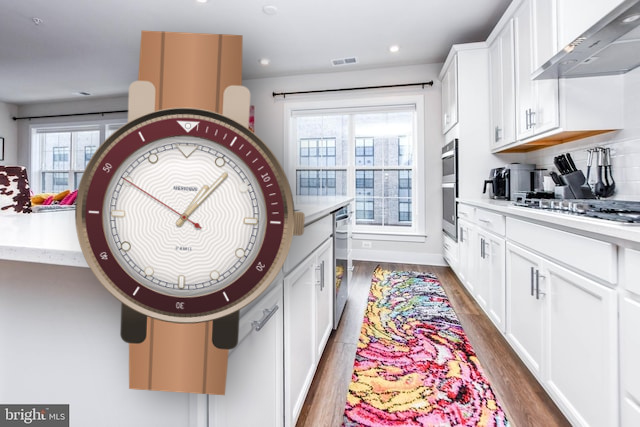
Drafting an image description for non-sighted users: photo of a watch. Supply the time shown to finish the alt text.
1:06:50
